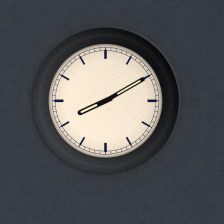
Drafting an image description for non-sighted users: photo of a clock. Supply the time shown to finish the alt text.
8:10
